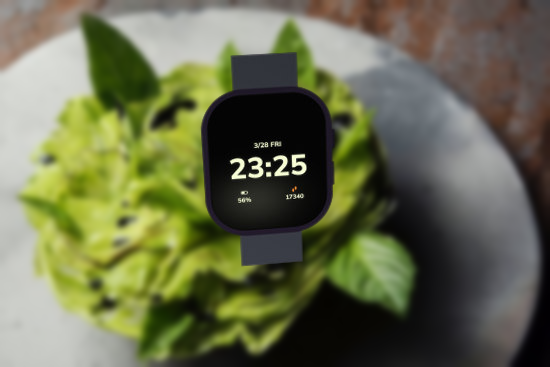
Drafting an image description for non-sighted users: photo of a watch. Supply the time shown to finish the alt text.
23:25
